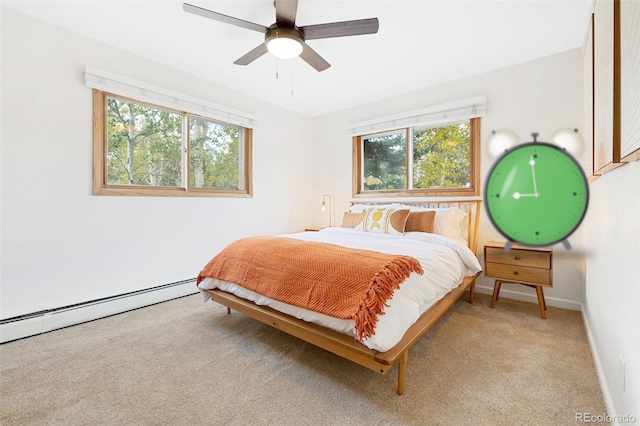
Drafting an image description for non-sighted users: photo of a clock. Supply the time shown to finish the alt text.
8:59
